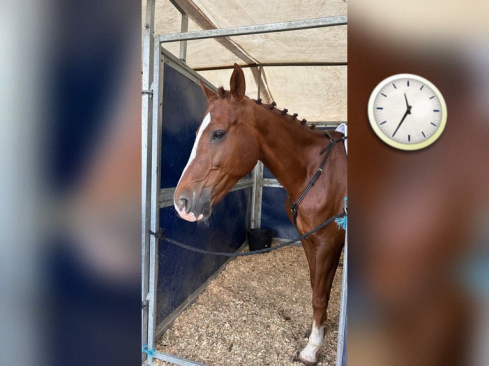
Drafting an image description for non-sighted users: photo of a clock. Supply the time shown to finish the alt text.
11:35
